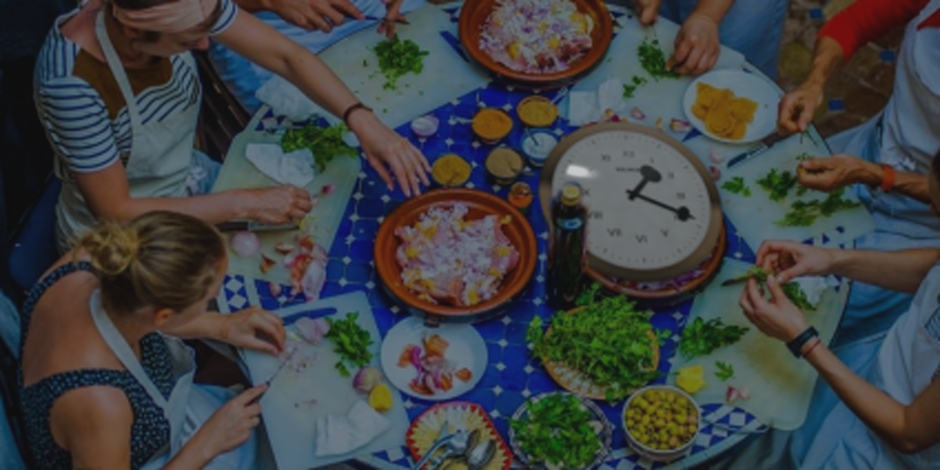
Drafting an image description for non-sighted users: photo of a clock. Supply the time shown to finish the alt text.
1:19
